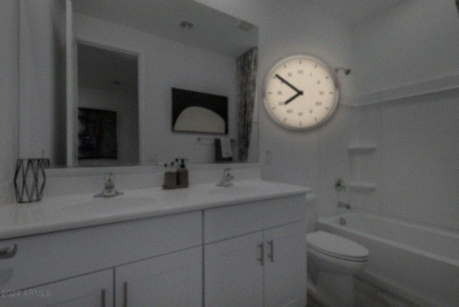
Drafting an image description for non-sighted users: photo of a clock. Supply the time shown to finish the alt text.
7:51
